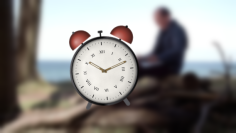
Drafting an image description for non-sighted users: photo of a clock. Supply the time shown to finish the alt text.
10:12
